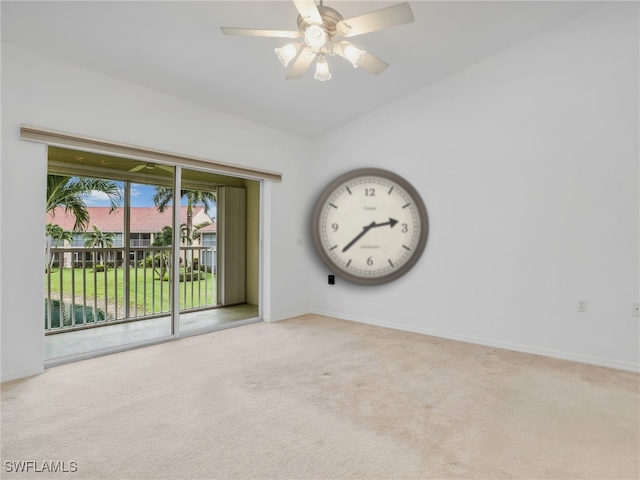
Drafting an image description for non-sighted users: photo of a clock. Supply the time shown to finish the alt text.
2:38
